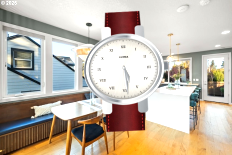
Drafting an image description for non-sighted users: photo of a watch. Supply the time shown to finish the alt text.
5:29
